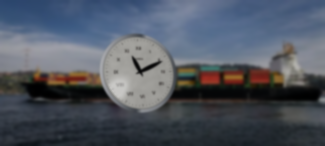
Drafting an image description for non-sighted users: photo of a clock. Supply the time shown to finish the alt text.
11:11
